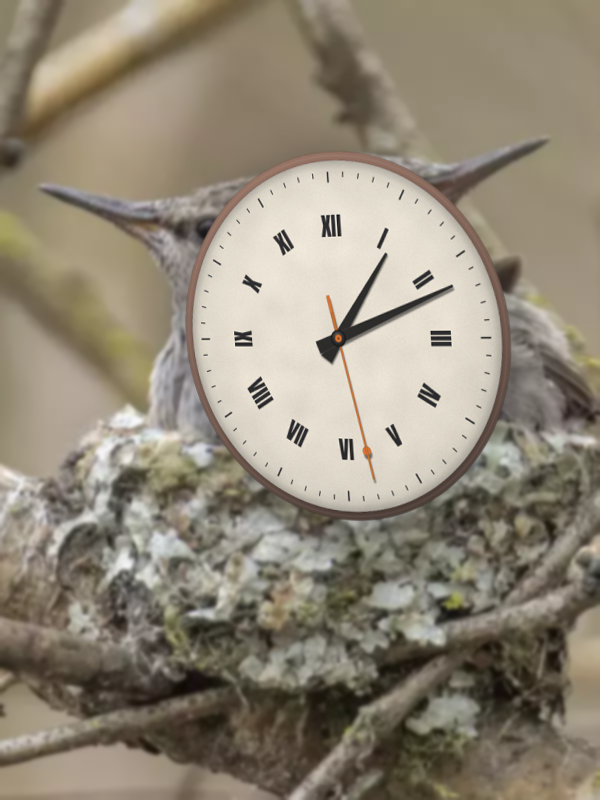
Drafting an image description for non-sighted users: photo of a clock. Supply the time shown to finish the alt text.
1:11:28
